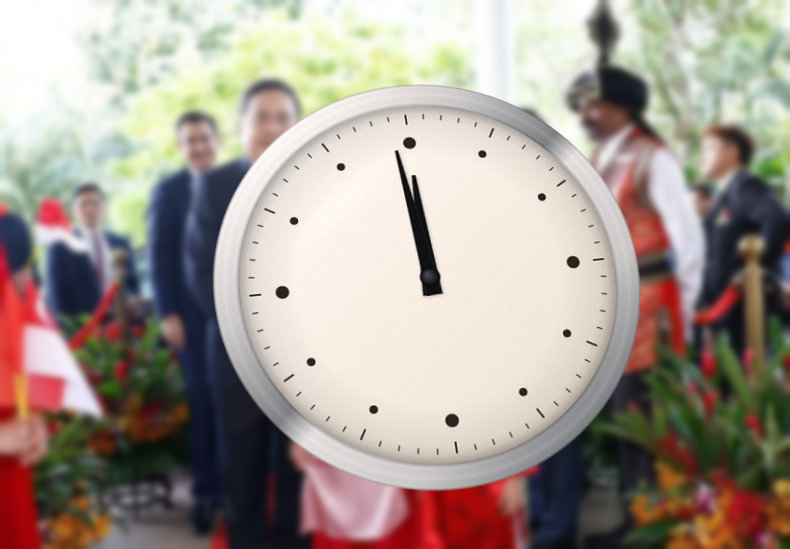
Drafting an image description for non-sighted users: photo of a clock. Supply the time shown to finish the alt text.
11:59
